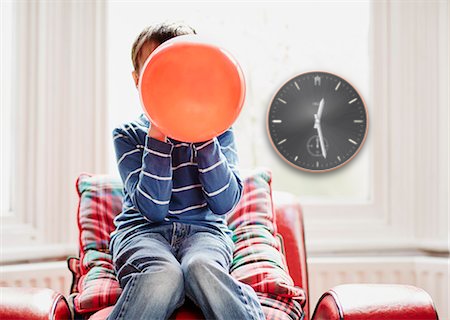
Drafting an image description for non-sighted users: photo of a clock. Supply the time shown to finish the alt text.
12:28
